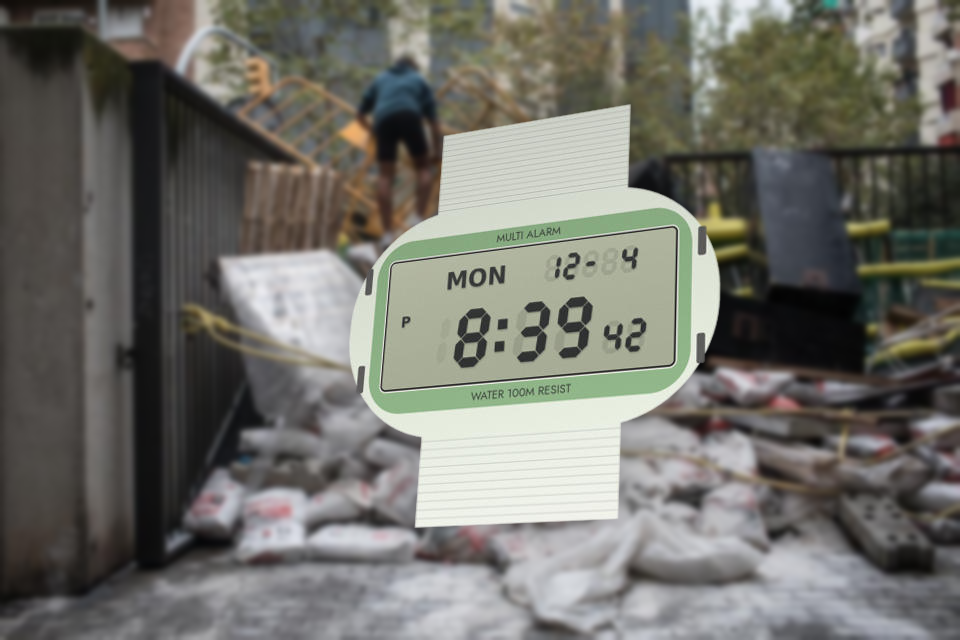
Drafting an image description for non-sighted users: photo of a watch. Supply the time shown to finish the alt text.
8:39:42
